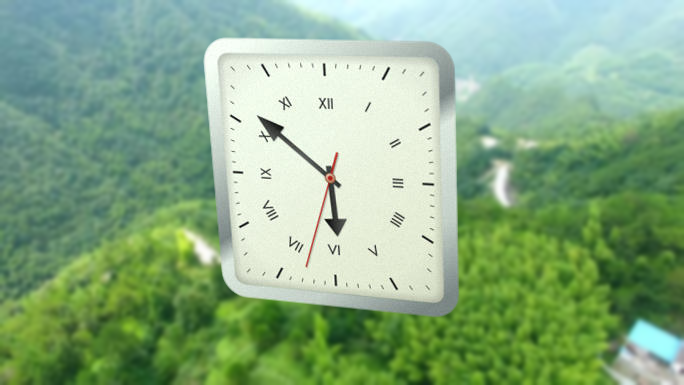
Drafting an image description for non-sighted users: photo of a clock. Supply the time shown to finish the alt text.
5:51:33
